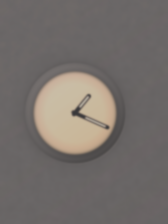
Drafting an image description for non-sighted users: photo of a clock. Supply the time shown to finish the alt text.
1:19
